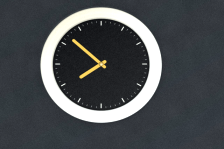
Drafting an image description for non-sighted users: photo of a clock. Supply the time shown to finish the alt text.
7:52
